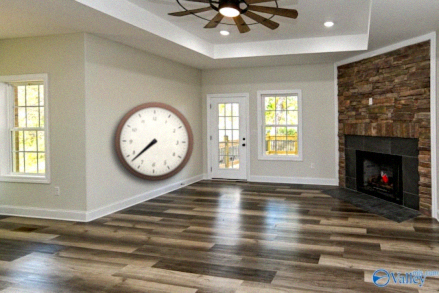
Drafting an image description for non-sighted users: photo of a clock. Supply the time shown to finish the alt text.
7:38
